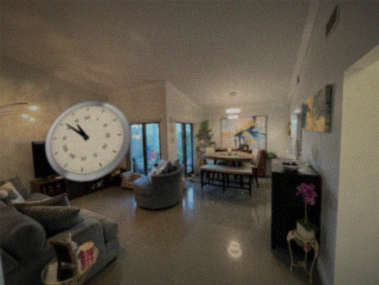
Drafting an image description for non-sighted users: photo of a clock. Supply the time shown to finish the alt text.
10:51
